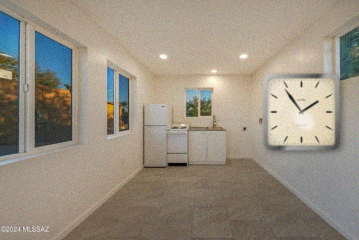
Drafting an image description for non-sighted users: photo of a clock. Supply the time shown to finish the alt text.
1:54
